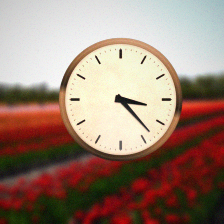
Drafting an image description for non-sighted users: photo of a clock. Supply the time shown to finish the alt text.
3:23
